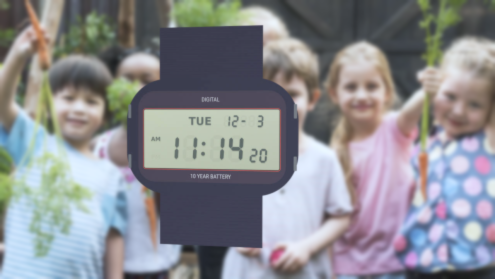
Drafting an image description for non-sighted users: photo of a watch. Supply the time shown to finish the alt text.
11:14:20
